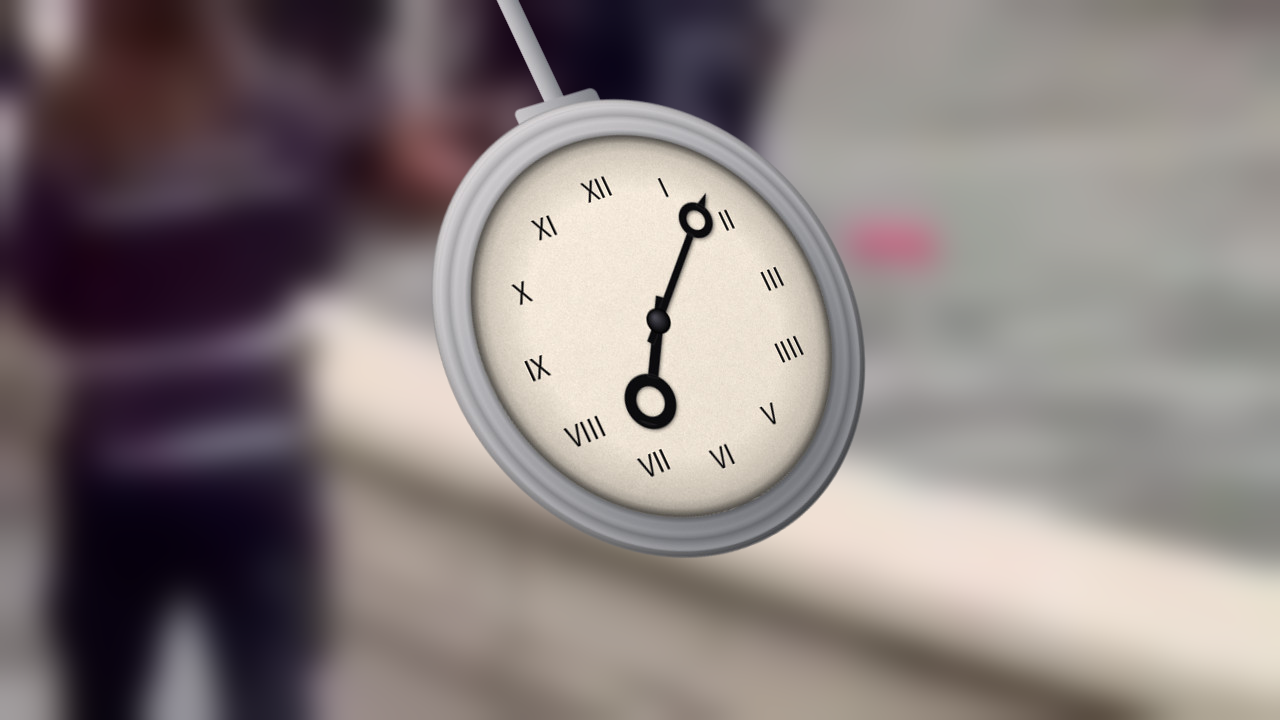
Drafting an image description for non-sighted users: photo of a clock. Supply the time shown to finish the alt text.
7:08
